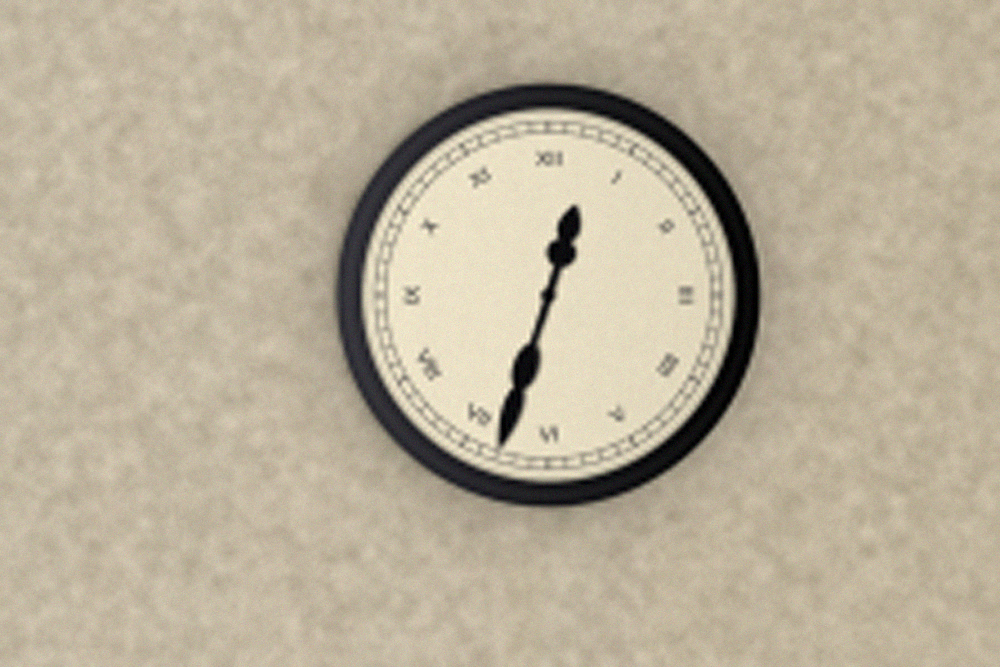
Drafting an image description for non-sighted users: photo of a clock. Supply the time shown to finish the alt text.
12:33
